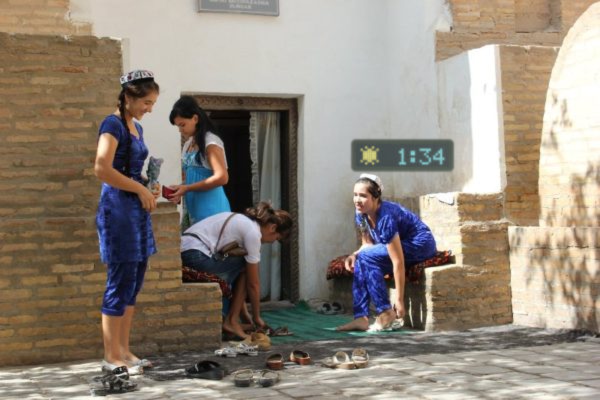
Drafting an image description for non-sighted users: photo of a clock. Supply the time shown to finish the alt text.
1:34
